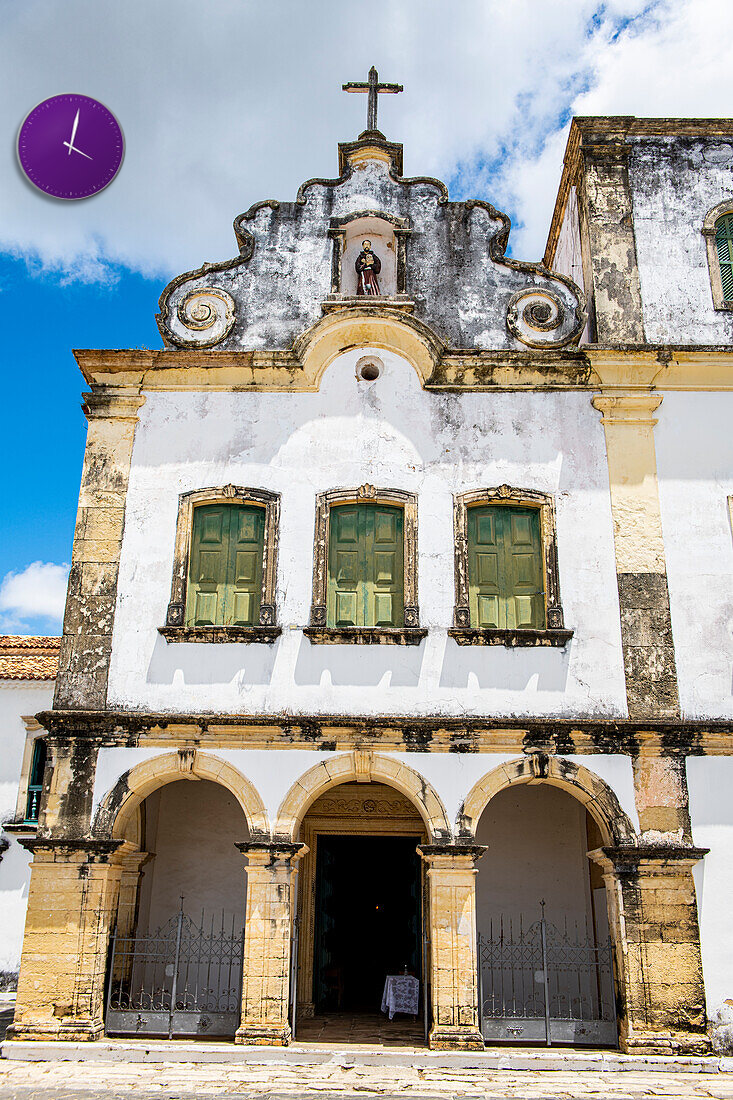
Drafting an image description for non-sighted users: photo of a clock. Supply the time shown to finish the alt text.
4:02
